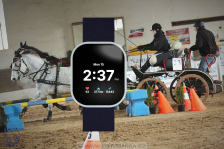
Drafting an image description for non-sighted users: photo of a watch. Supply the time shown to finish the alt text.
2:37
